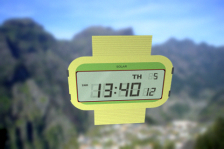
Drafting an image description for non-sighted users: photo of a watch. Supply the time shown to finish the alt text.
13:40:12
